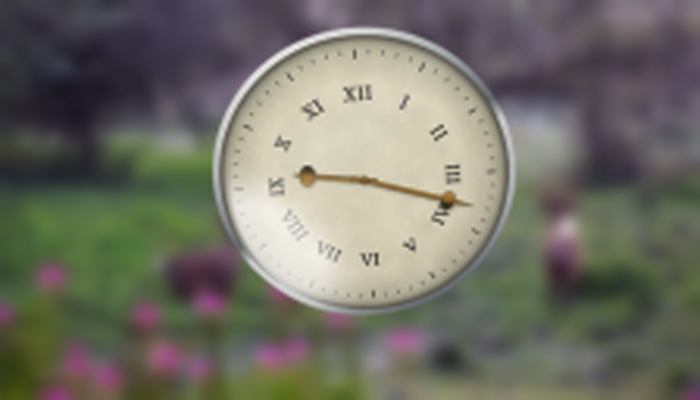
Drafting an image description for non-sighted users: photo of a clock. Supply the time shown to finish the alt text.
9:18
